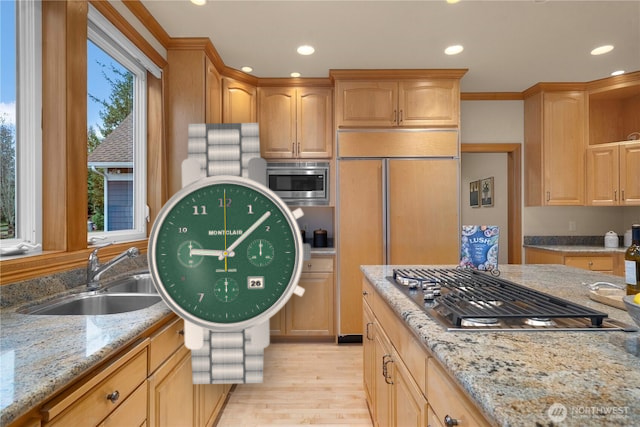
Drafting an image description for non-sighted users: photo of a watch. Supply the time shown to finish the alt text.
9:08
